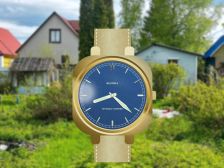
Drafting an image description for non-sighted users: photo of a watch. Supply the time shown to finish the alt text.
8:22
